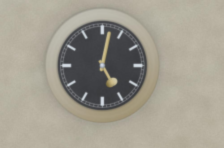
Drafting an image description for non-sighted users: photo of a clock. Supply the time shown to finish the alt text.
5:02
